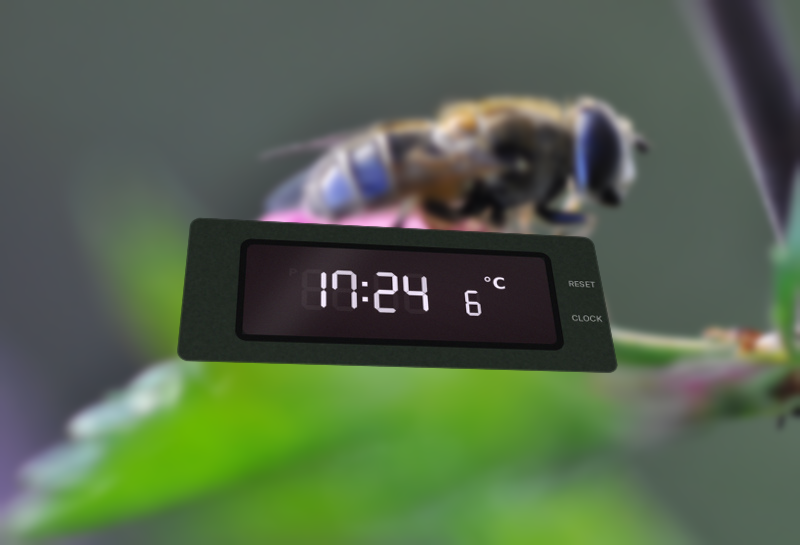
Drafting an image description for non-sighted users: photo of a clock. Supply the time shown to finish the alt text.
17:24
